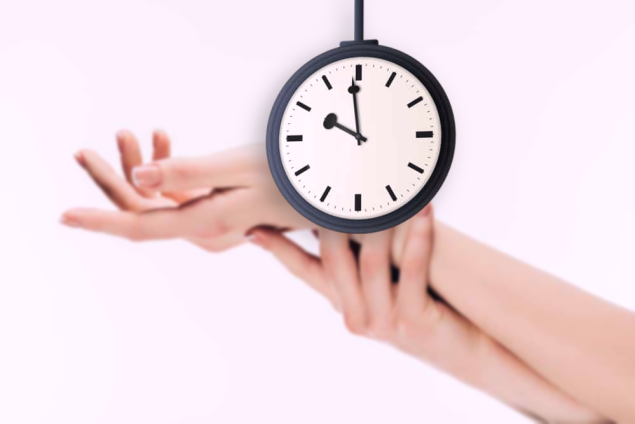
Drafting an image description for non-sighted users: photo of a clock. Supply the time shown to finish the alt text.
9:59
